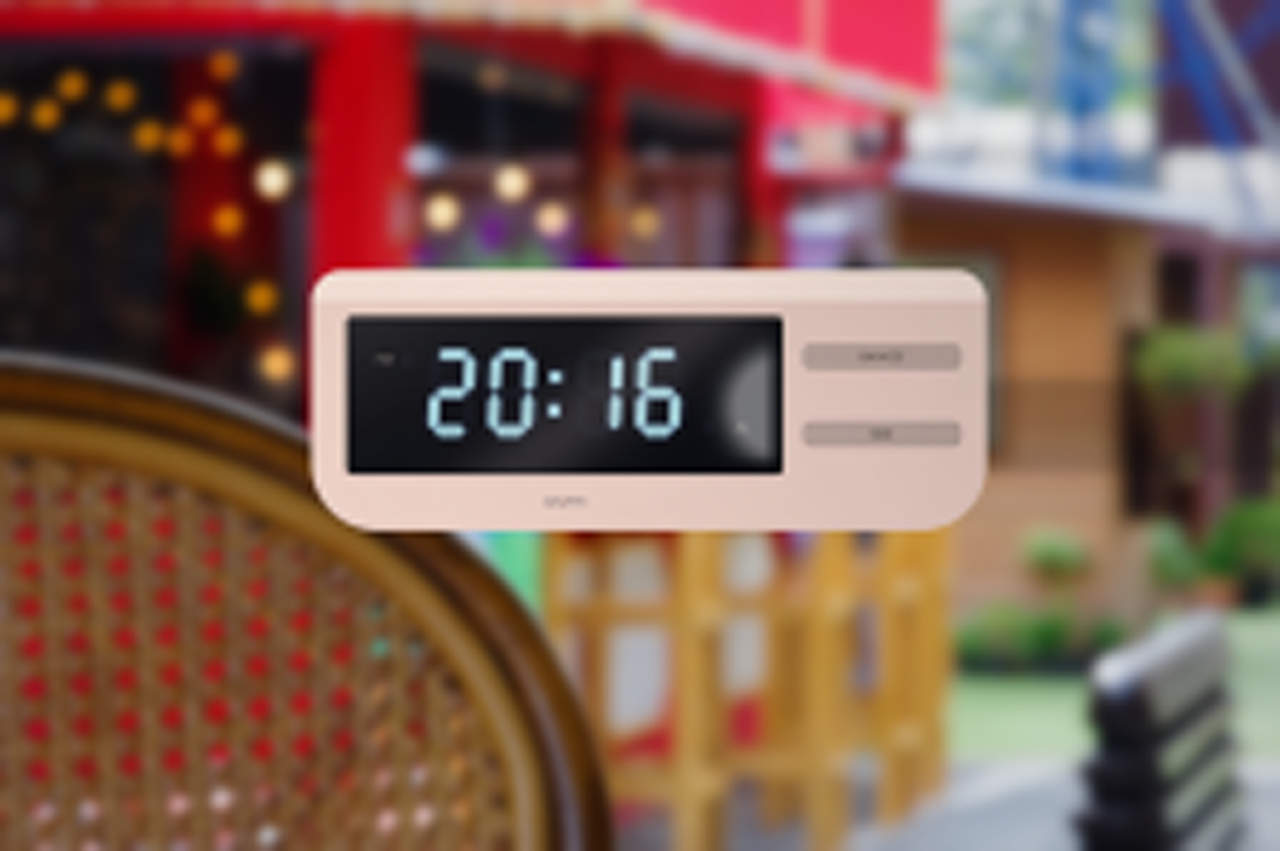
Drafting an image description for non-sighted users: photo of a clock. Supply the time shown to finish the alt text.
20:16
